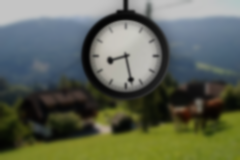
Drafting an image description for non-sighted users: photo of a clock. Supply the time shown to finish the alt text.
8:28
